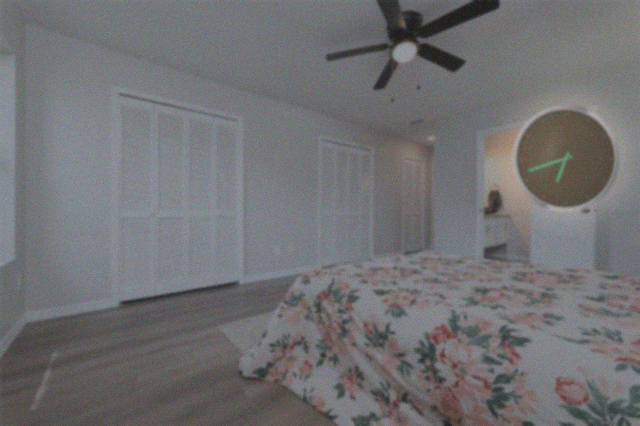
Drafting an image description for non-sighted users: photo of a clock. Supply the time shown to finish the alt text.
6:42
